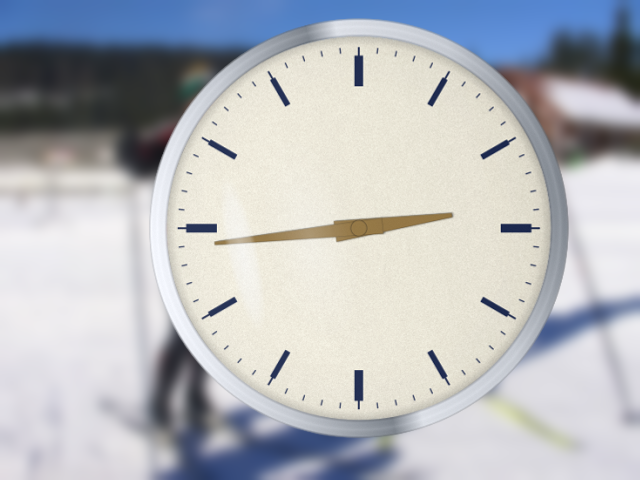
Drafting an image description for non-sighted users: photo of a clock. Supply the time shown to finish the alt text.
2:44
